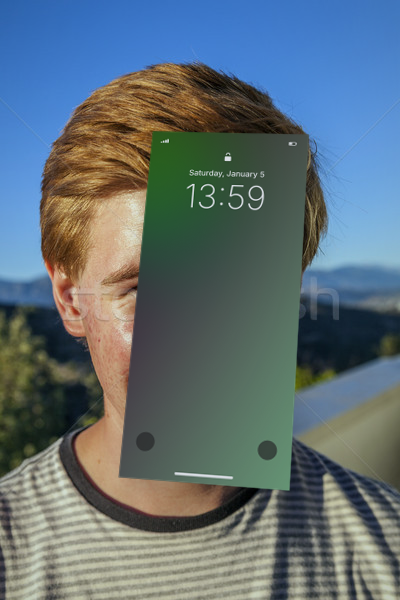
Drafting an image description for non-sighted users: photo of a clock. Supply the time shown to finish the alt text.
13:59
